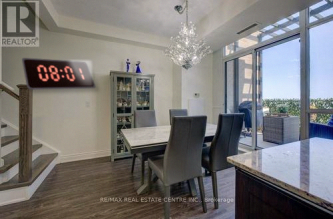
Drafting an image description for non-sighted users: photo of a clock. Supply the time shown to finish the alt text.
8:01
